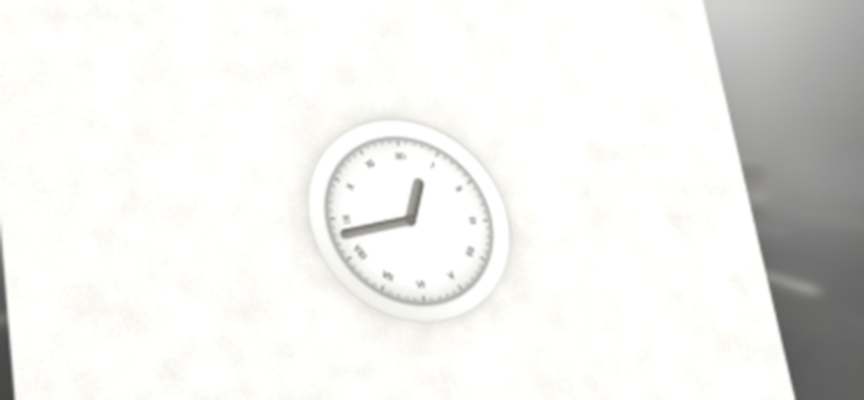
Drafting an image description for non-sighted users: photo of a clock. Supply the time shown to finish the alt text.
12:43
